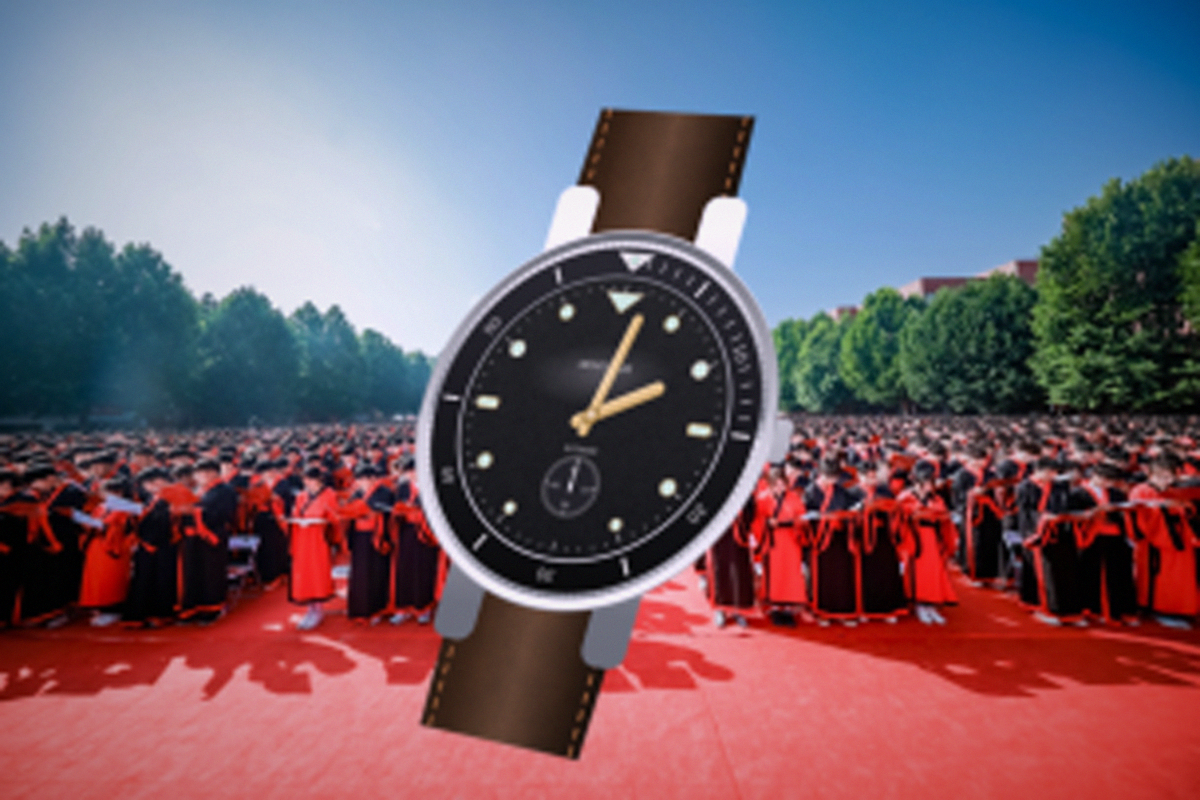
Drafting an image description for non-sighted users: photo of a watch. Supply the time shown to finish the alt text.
2:02
